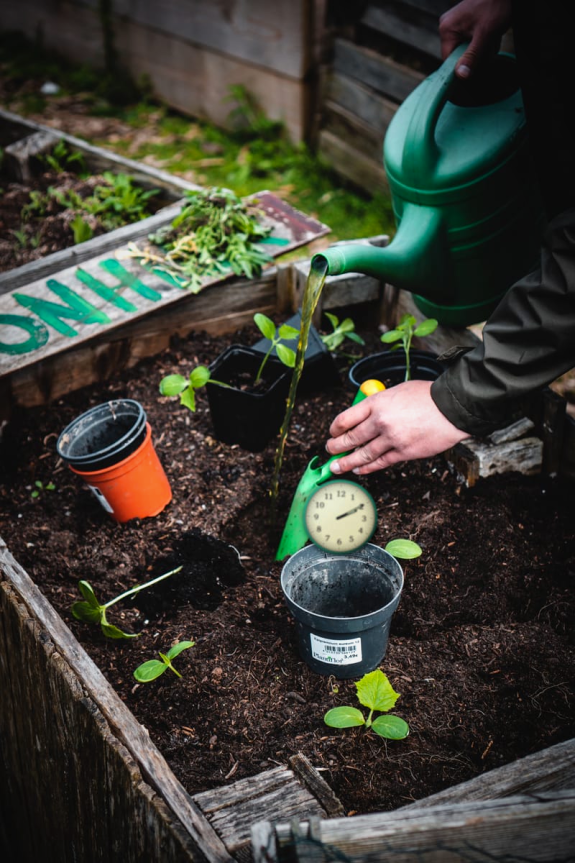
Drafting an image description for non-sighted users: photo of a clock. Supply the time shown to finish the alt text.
2:10
